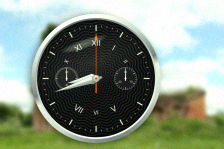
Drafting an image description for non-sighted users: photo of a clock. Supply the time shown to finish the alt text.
8:42
